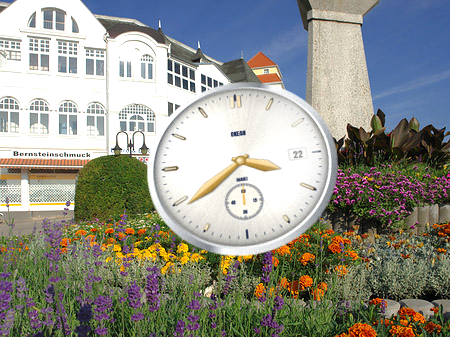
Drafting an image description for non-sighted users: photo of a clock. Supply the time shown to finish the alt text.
3:39
